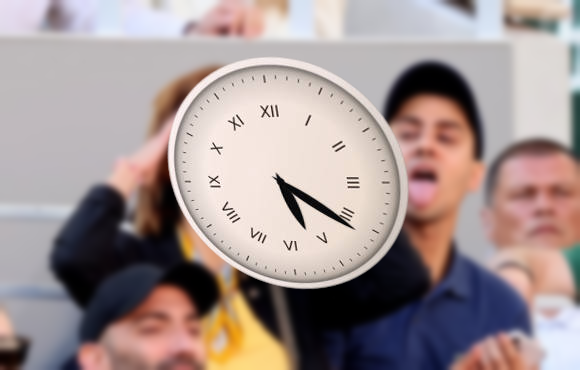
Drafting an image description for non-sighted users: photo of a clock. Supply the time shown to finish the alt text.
5:21
